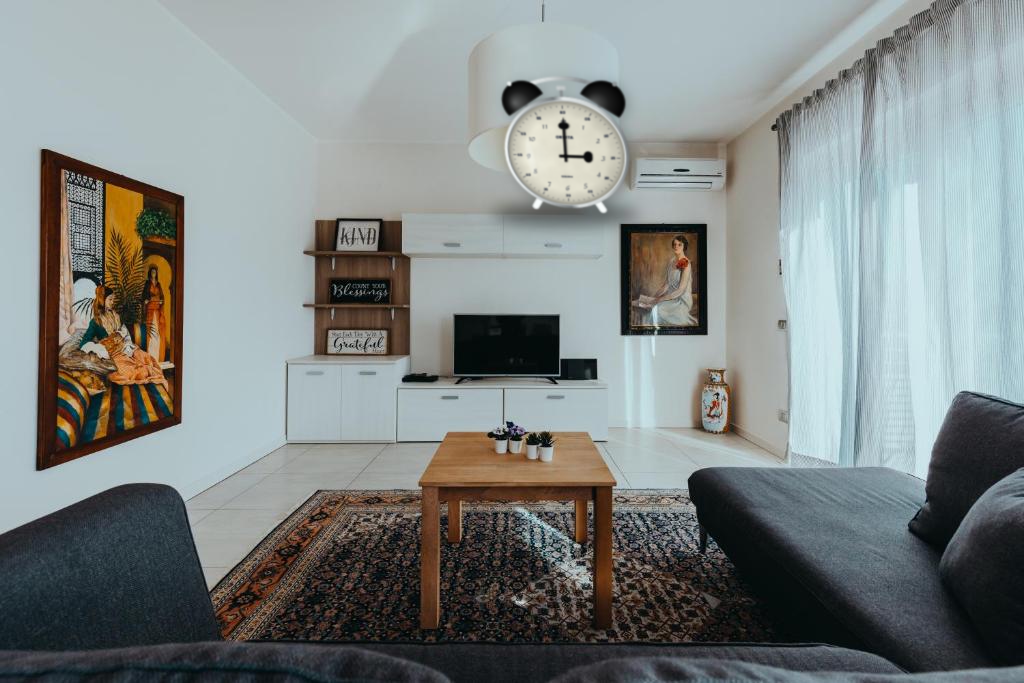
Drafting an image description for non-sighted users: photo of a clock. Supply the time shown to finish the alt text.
3:00
